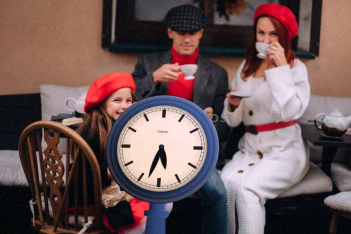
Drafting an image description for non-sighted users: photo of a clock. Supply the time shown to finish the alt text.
5:33
